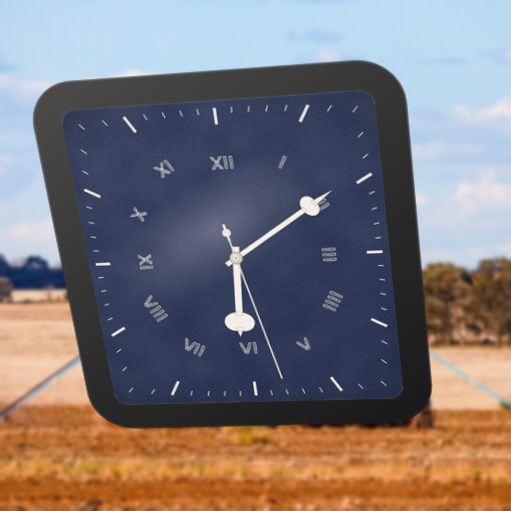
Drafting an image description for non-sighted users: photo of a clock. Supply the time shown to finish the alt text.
6:09:28
